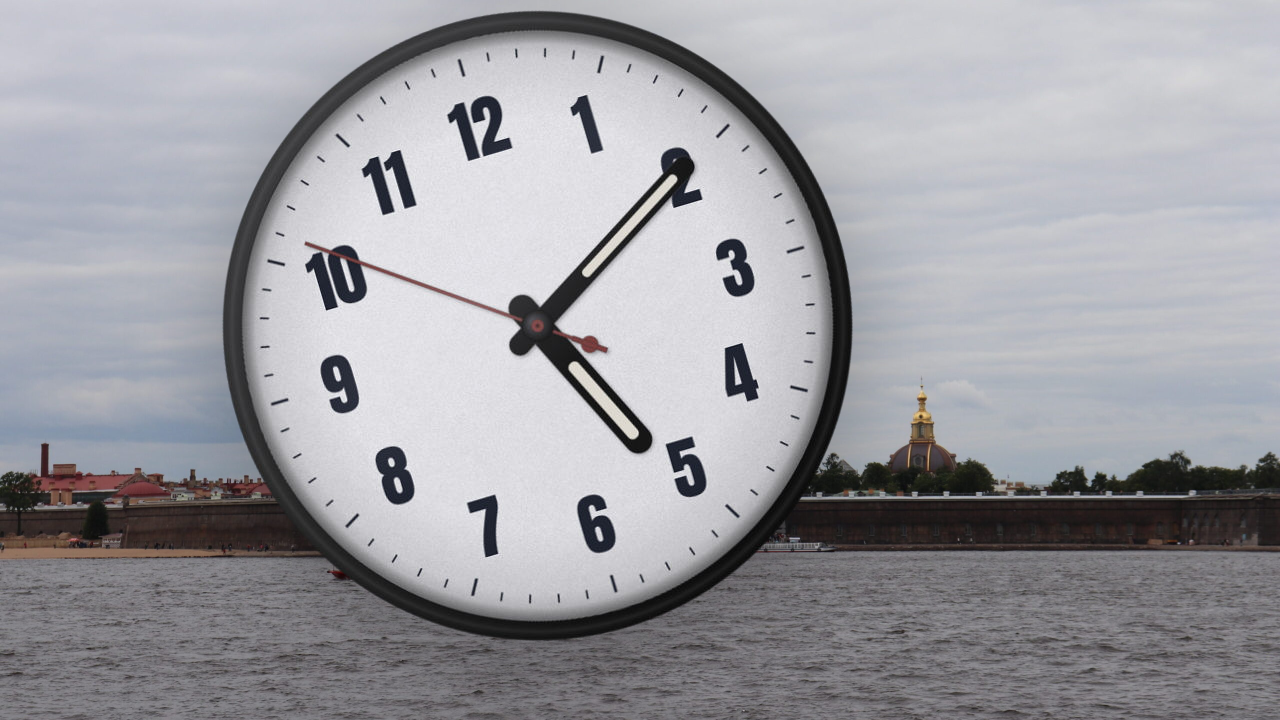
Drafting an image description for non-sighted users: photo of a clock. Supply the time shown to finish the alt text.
5:09:51
